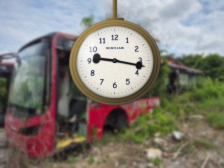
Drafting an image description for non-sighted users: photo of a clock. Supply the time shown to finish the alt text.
9:17
